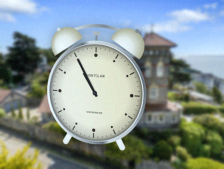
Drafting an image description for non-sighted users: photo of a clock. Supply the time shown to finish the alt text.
10:55
